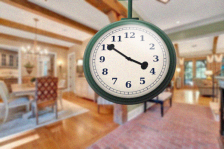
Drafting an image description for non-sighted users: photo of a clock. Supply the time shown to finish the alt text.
3:51
